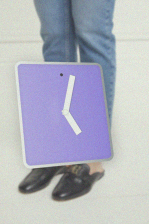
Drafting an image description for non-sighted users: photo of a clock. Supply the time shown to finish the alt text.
5:03
